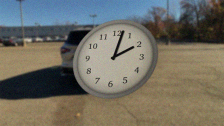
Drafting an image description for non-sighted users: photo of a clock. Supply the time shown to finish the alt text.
2:02
